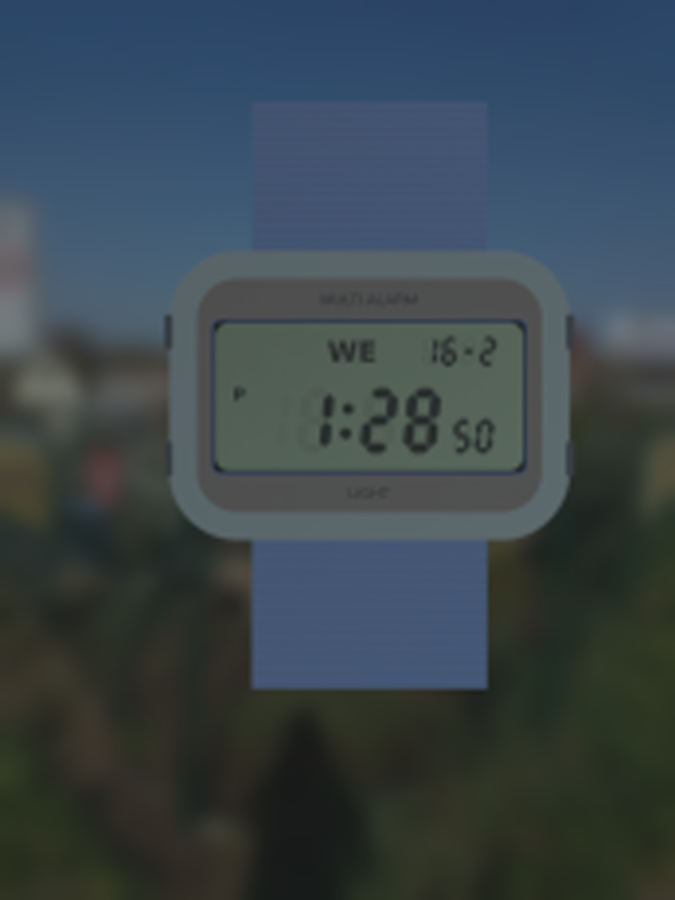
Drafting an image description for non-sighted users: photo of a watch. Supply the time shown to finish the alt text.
1:28:50
